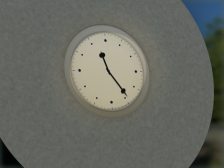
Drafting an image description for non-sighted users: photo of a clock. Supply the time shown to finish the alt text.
11:24
